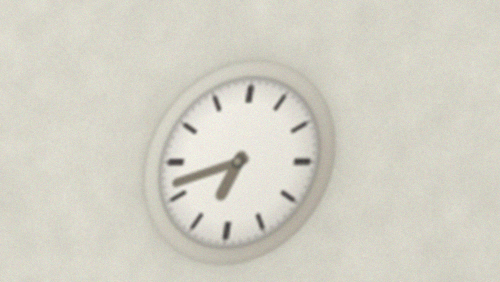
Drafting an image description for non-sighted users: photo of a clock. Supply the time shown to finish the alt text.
6:42
